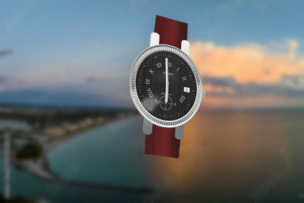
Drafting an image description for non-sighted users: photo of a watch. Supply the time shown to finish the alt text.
5:59
